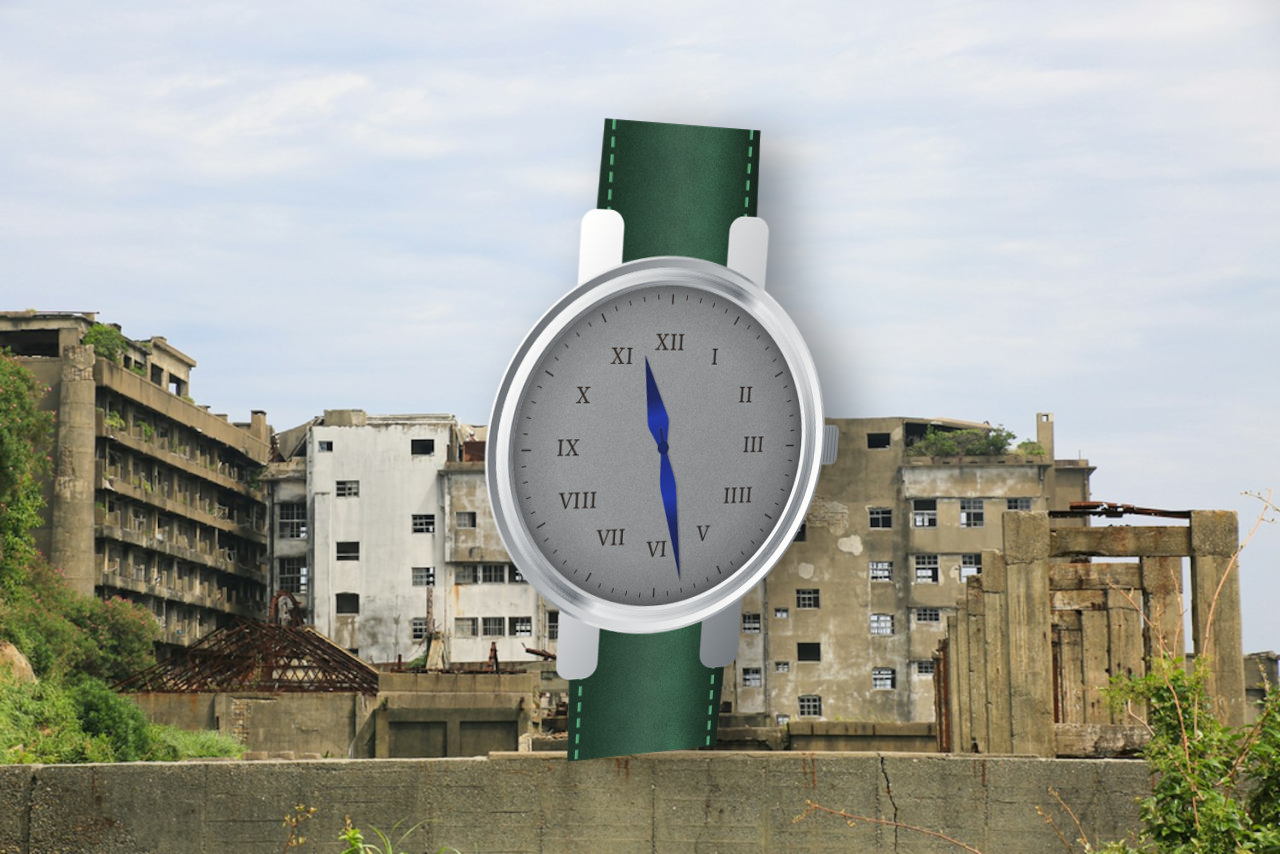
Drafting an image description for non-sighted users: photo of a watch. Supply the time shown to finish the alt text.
11:28
